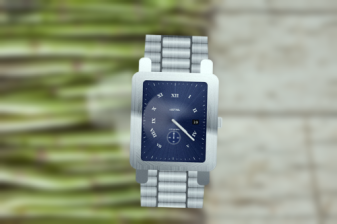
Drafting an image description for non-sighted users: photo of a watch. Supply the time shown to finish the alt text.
4:22
